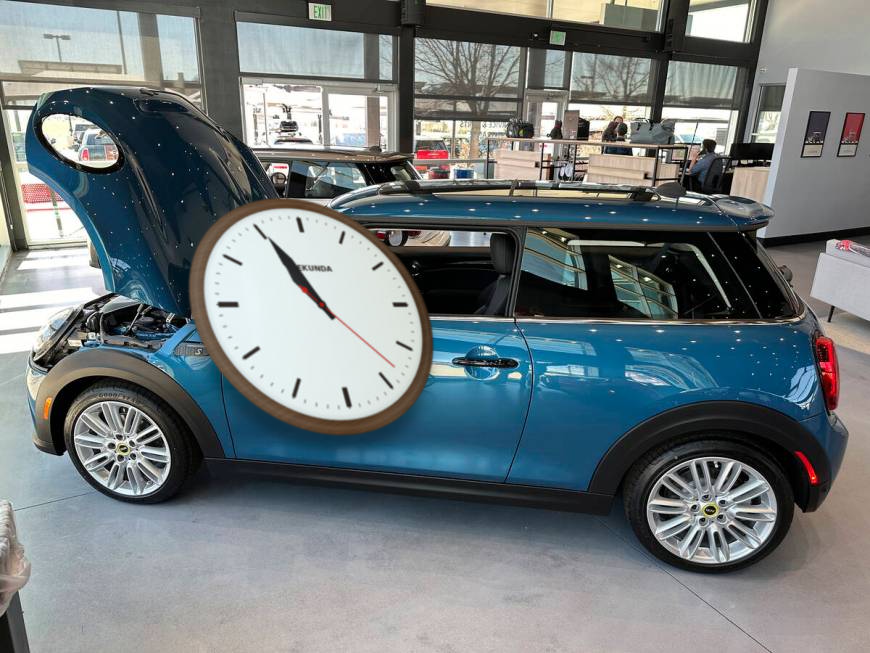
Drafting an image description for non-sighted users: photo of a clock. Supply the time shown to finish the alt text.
10:55:23
